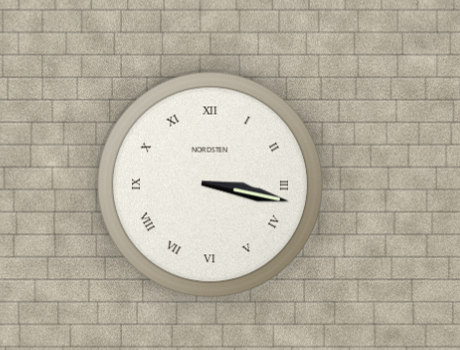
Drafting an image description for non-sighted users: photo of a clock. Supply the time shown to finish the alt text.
3:17
